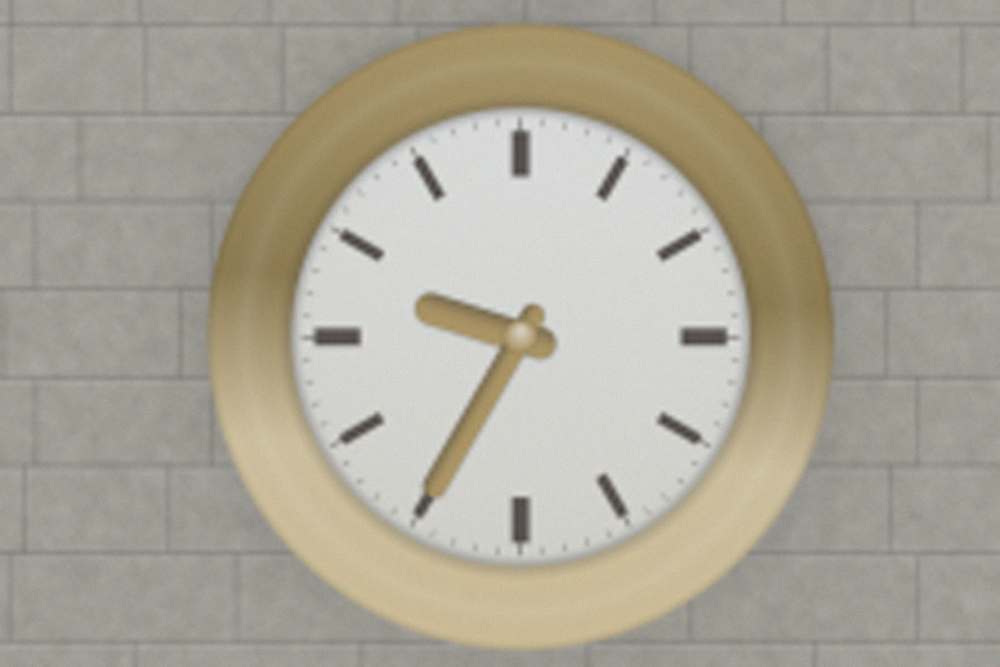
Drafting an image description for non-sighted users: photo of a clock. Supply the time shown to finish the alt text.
9:35
